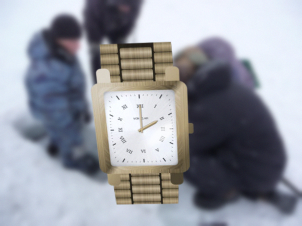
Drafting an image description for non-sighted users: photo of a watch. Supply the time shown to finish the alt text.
2:00
